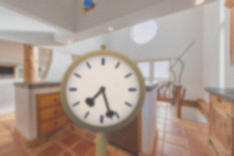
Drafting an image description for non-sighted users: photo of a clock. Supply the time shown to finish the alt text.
7:27
